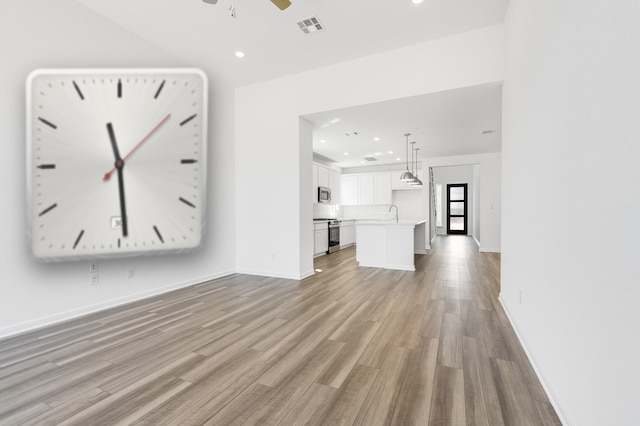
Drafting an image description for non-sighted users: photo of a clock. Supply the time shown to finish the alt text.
11:29:08
